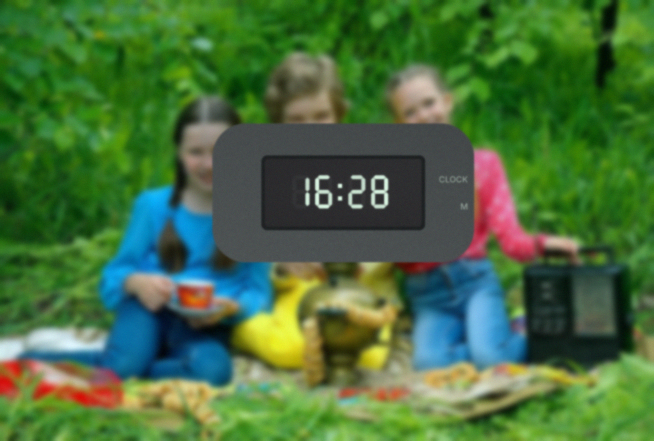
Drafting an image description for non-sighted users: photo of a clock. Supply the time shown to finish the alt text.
16:28
